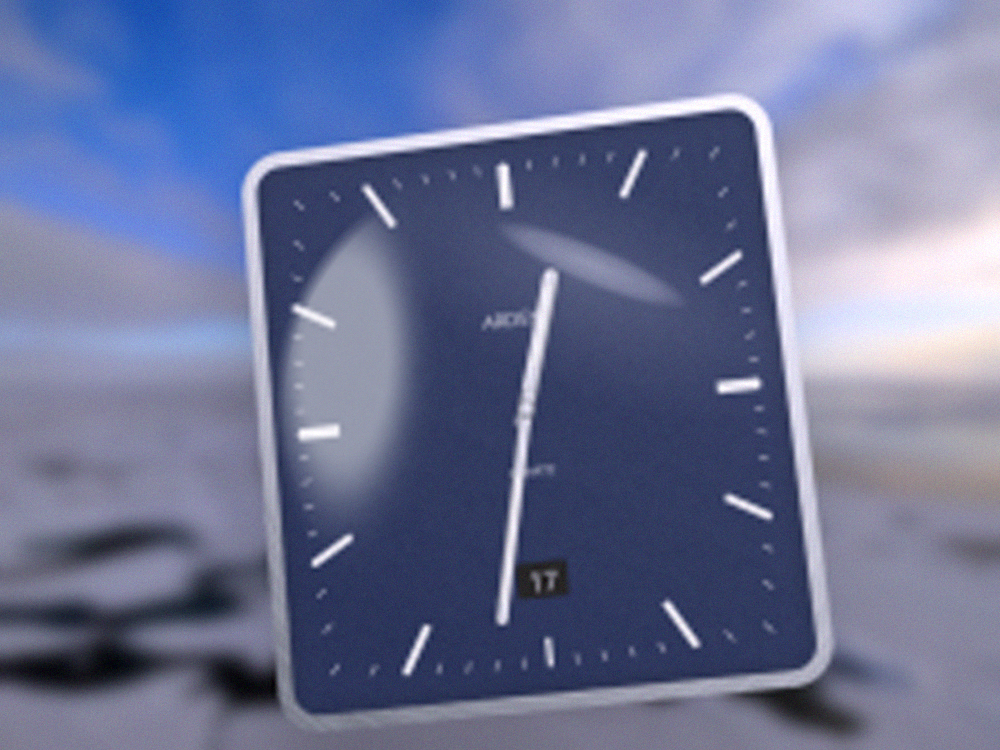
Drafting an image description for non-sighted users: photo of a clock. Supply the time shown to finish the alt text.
12:32
